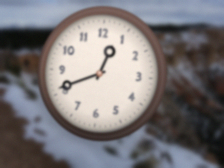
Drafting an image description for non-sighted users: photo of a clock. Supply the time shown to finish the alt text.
12:41
